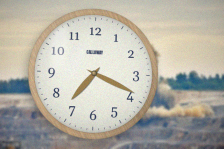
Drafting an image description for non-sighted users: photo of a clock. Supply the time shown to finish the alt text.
7:19
